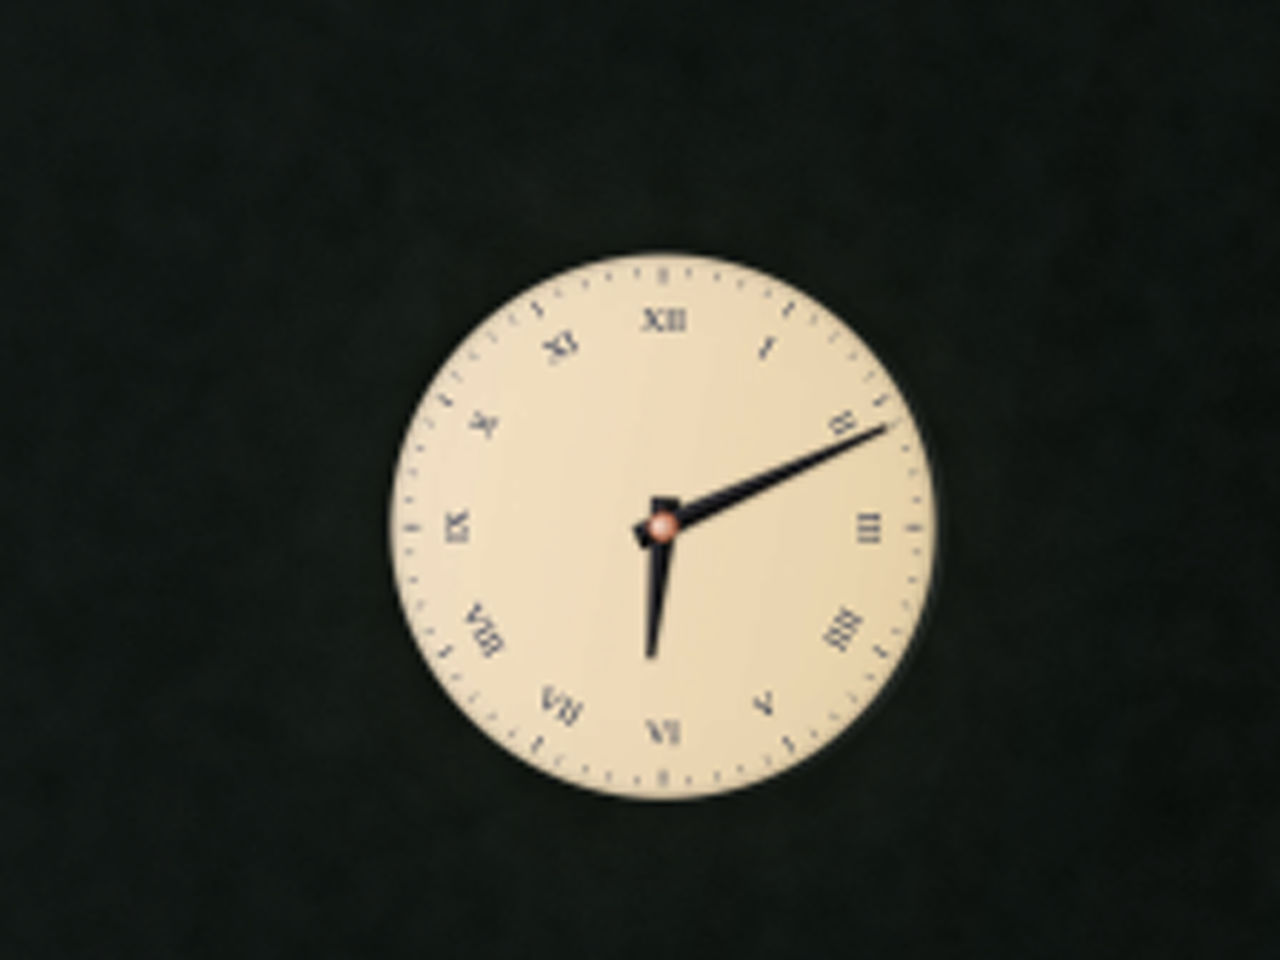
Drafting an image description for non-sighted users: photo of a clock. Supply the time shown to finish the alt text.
6:11
